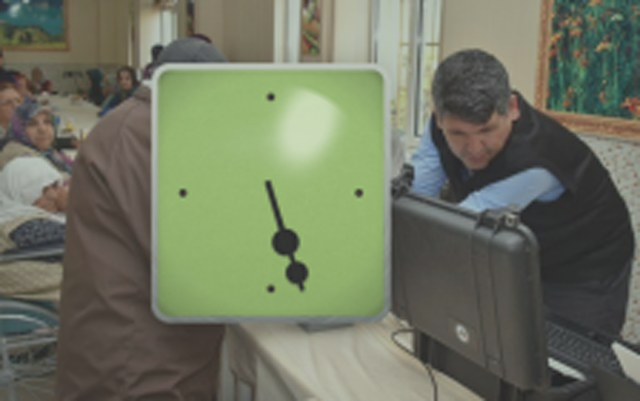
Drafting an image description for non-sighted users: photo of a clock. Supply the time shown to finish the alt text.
5:27
